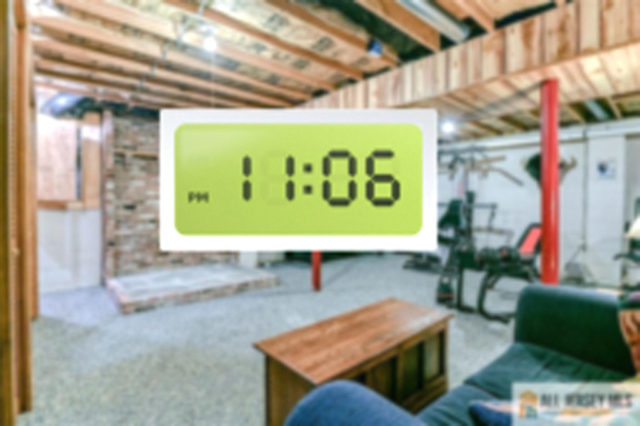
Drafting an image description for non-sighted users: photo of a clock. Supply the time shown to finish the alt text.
11:06
